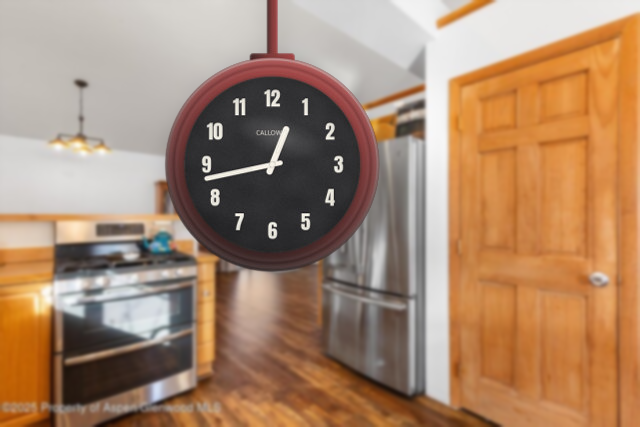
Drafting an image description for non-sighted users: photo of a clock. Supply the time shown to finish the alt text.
12:43
